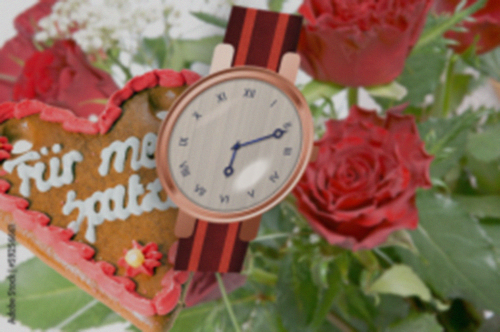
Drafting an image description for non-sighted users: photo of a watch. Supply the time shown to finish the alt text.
6:11
